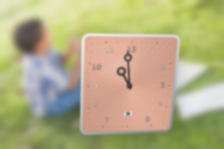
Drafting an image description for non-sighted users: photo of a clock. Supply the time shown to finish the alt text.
10:59
